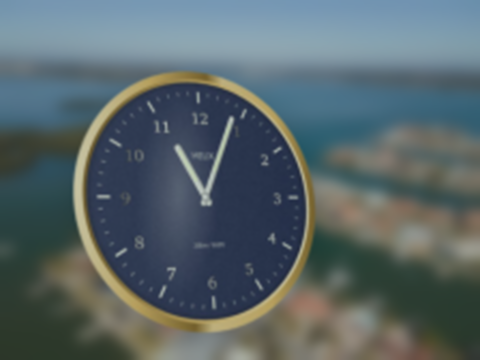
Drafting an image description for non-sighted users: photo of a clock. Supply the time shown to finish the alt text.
11:04
